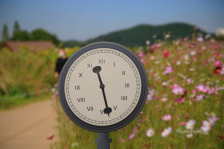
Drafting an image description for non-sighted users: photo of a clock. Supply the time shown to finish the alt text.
11:28
